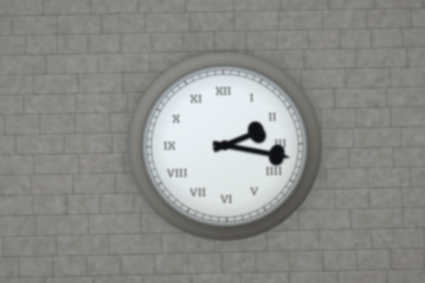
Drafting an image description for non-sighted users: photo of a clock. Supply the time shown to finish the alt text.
2:17
